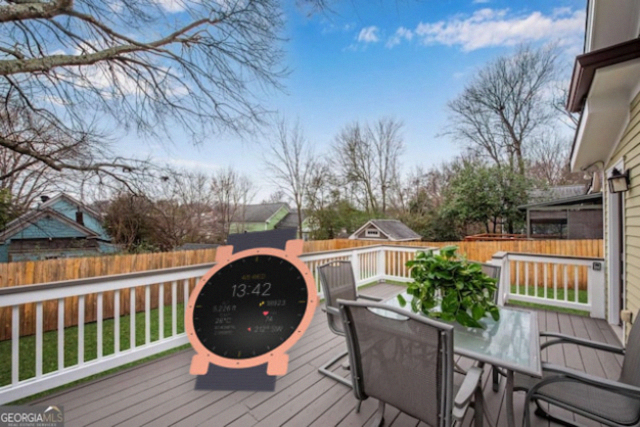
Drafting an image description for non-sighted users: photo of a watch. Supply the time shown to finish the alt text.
13:42
